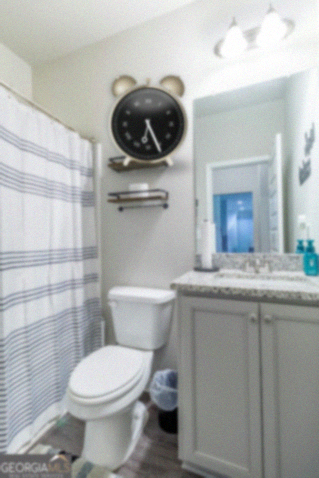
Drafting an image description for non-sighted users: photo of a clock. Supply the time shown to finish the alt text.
6:26
